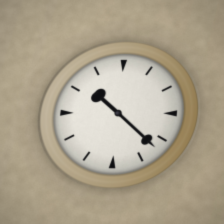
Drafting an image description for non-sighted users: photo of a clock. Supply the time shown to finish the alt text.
10:22
